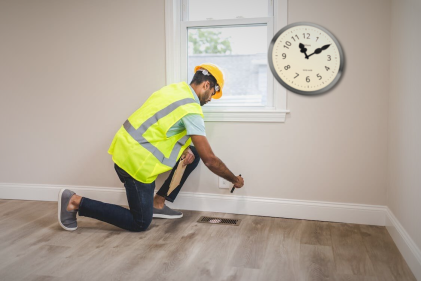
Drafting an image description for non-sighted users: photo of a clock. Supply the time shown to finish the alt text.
11:10
